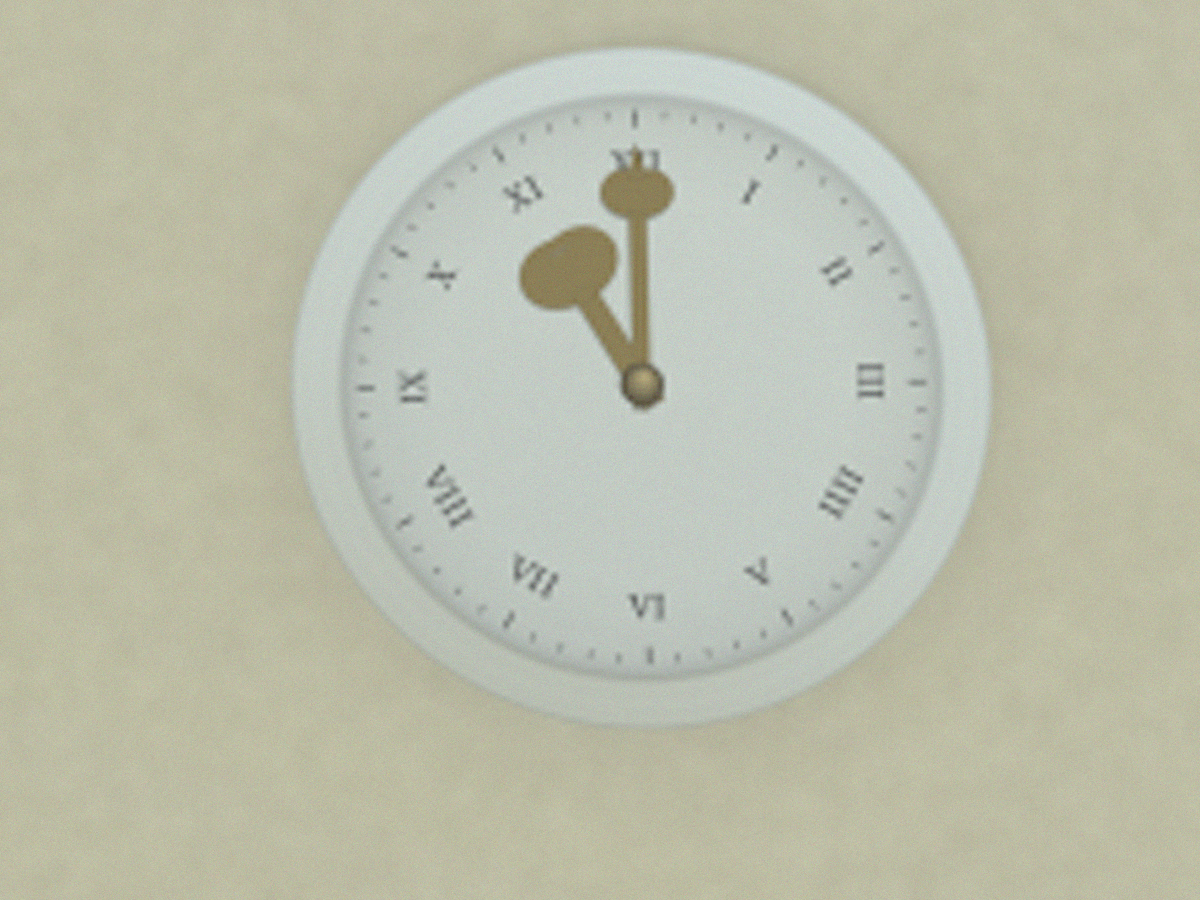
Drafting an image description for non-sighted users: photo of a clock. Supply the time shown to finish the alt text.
11:00
